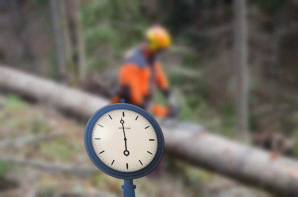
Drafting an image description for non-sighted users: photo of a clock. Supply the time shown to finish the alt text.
5:59
